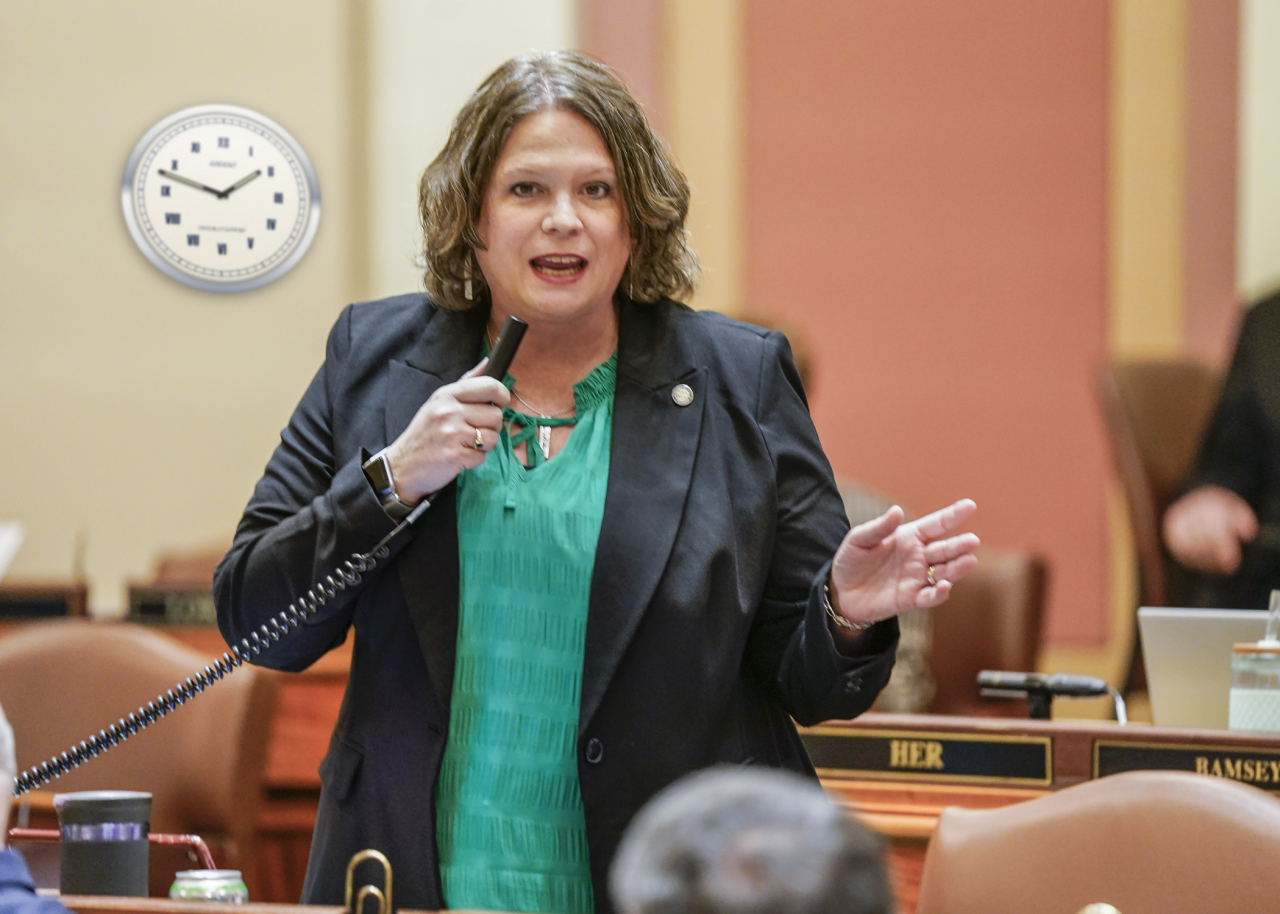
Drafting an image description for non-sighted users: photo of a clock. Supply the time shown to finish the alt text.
1:48
